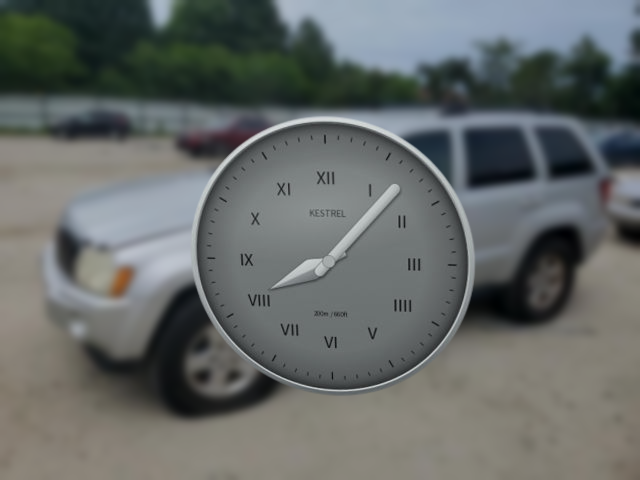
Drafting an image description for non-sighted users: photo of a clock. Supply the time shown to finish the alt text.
8:07
